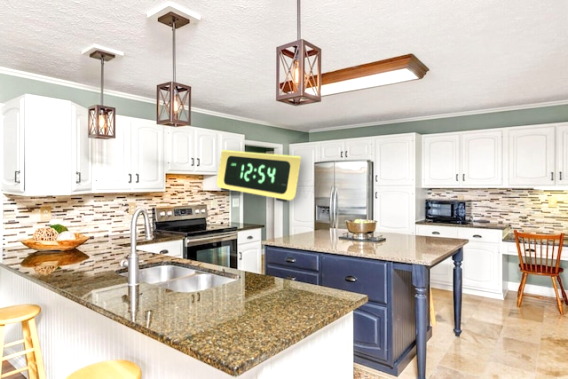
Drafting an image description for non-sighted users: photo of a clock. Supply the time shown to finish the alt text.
12:54
